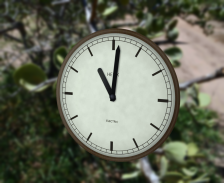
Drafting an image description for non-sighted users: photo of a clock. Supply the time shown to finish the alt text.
11:01
